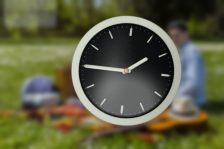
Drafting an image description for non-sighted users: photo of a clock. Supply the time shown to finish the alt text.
1:45
